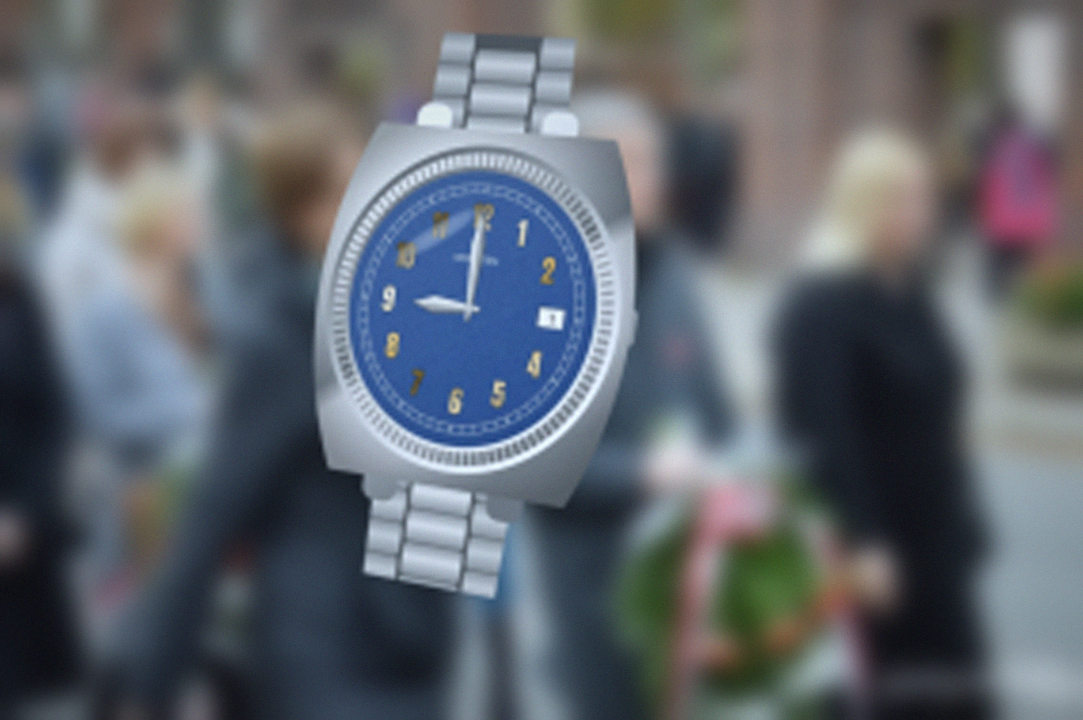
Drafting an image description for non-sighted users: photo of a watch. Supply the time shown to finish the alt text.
9:00
